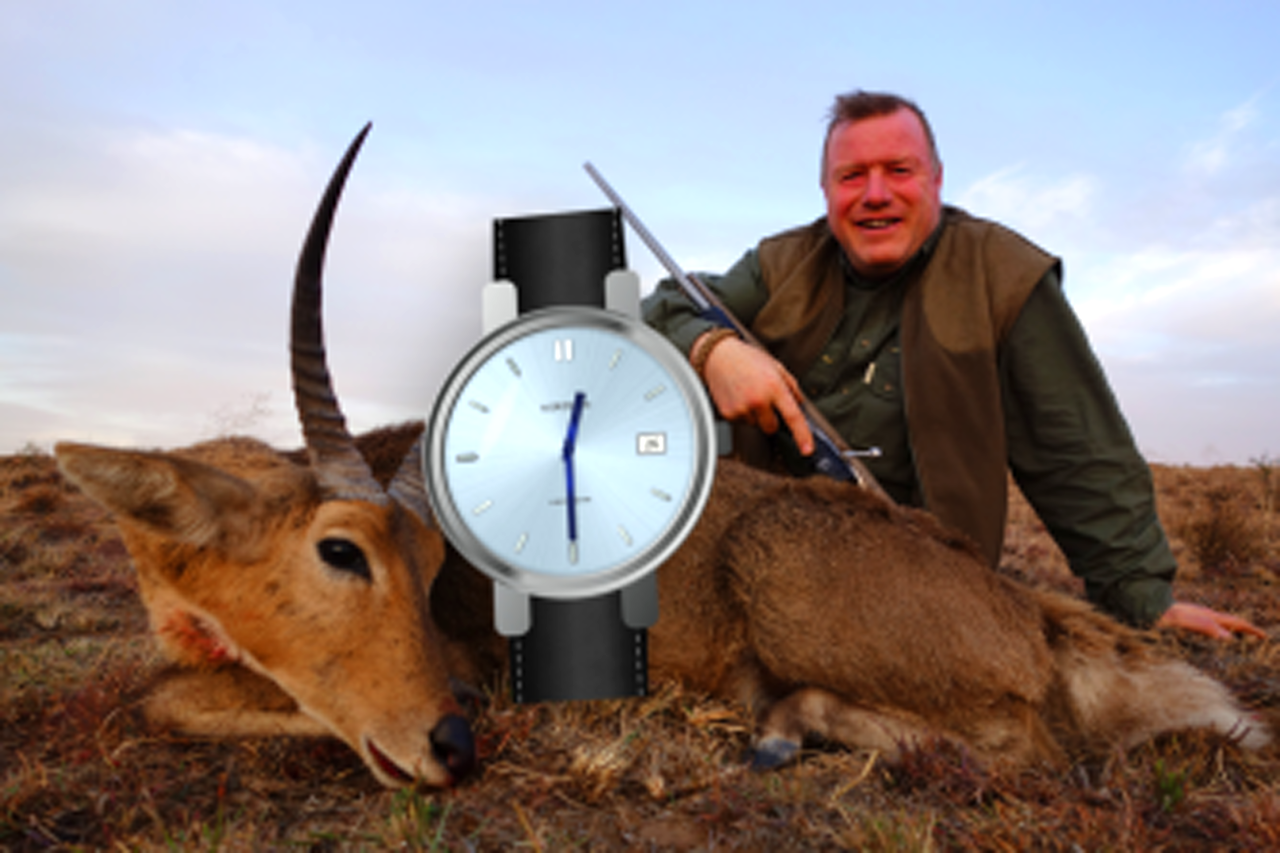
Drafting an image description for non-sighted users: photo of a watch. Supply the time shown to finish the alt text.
12:30
